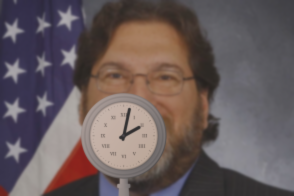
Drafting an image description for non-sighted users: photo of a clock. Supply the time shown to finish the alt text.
2:02
